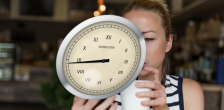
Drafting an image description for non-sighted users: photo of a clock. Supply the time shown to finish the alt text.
8:44
